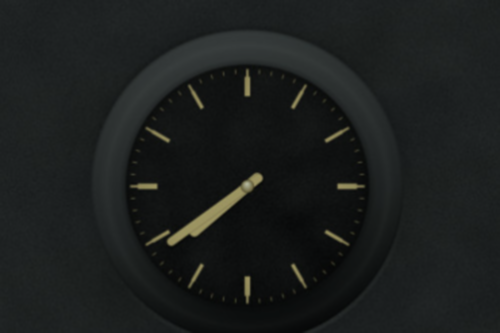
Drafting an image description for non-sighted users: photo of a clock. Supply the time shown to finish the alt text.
7:39
